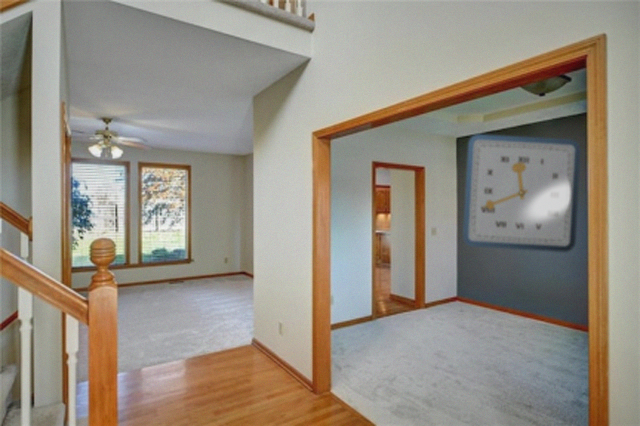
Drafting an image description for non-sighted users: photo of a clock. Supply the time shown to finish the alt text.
11:41
